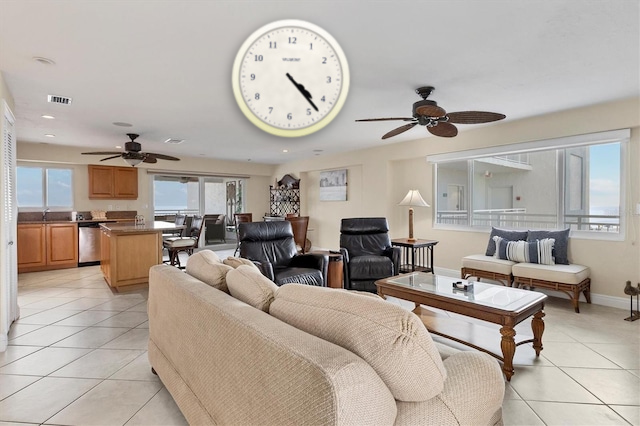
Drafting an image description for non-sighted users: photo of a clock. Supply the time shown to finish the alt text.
4:23
